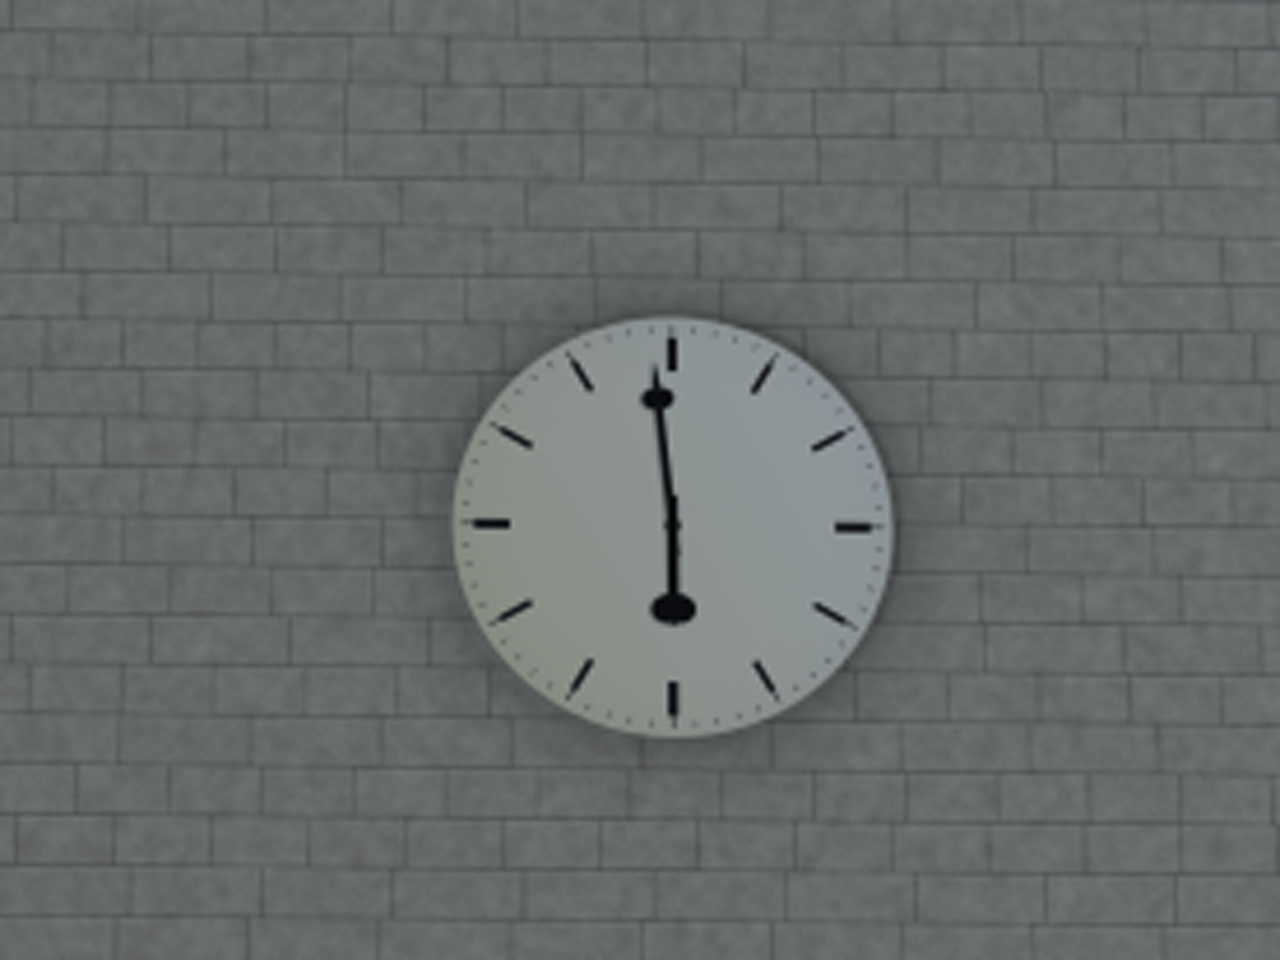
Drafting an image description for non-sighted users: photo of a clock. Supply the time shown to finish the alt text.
5:59
